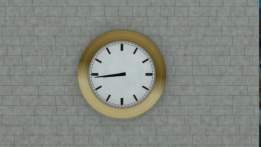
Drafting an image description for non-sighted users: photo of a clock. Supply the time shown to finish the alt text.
8:44
